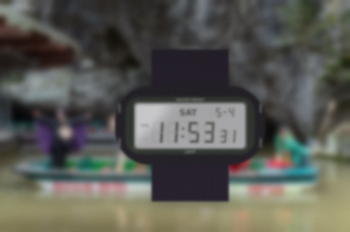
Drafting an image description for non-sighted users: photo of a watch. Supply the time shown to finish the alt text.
11:53:31
